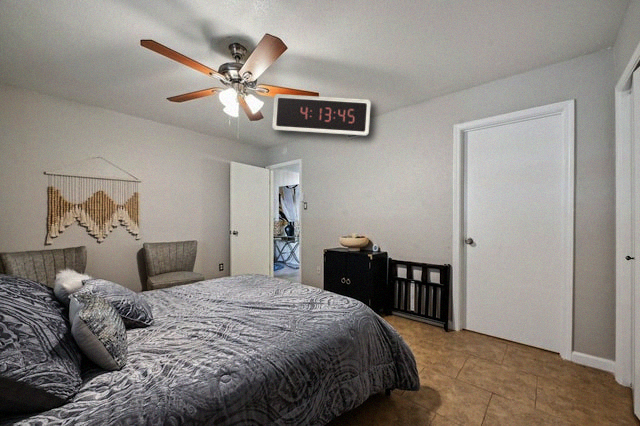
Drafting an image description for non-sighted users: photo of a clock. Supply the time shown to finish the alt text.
4:13:45
